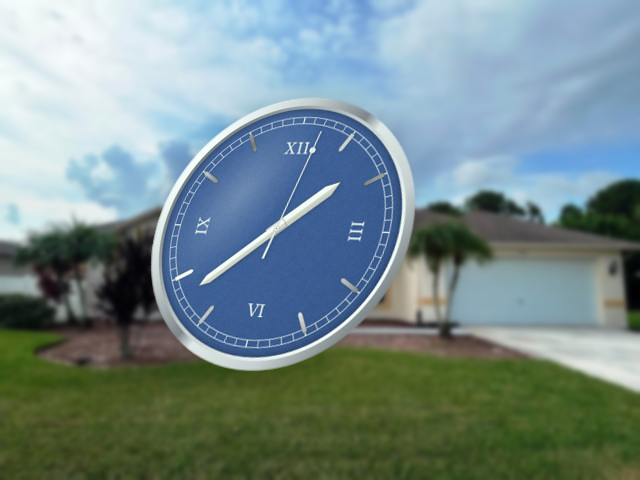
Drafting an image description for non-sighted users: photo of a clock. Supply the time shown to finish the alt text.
1:38:02
